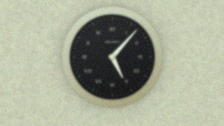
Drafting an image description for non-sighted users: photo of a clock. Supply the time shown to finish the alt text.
5:07
